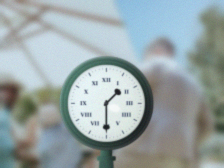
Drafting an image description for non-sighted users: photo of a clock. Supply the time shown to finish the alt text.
1:30
